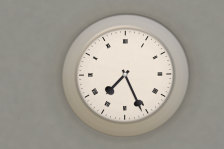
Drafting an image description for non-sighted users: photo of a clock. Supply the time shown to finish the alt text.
7:26
